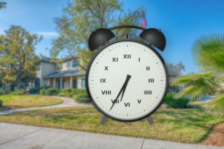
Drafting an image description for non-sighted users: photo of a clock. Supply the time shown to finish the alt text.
6:35
